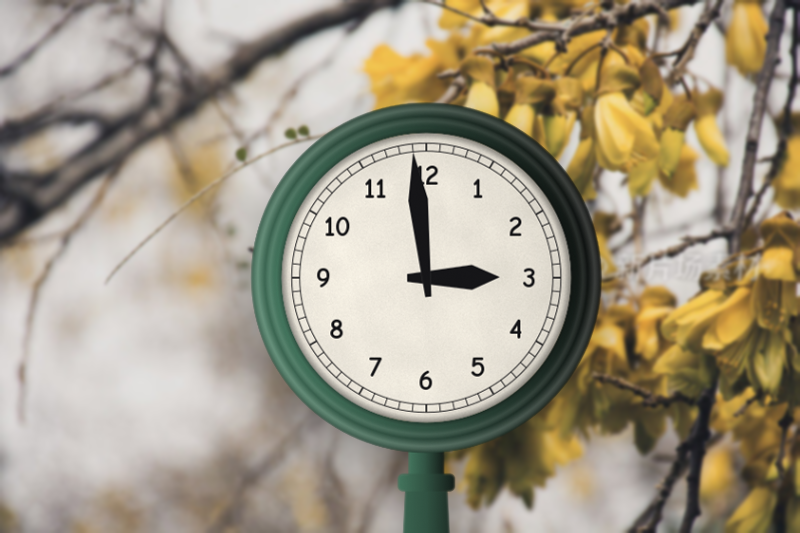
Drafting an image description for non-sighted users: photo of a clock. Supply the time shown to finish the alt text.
2:59
